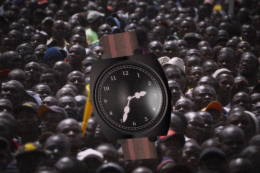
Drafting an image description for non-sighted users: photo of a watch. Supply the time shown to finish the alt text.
2:34
